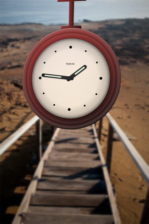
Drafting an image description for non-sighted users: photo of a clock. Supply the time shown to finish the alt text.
1:46
